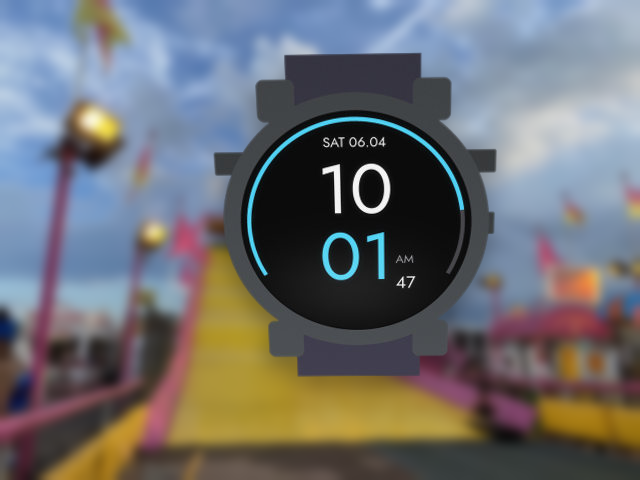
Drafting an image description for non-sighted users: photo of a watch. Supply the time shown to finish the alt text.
10:01:47
